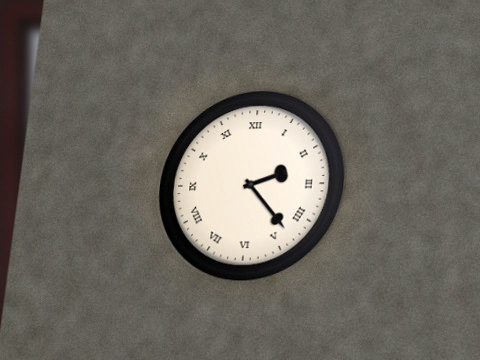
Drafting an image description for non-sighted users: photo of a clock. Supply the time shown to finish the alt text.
2:23
